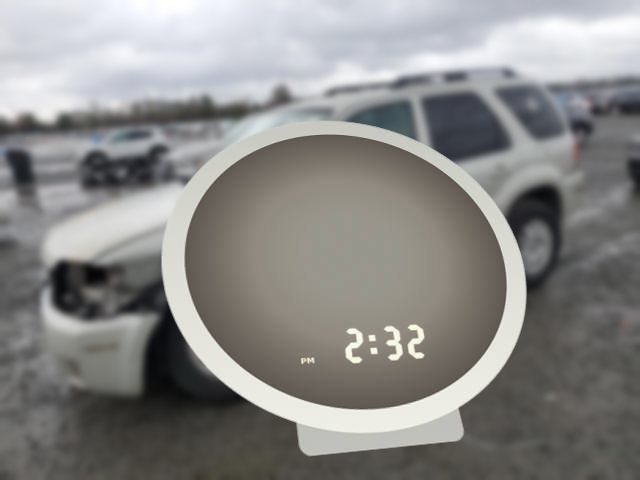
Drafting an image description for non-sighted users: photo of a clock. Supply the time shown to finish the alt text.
2:32
